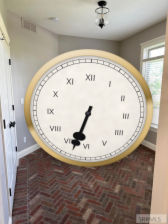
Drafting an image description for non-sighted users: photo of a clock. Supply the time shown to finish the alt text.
6:33
